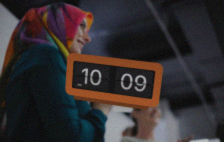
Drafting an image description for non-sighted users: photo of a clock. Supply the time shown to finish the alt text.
10:09
